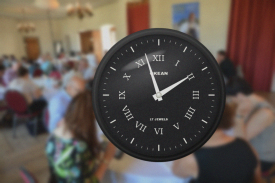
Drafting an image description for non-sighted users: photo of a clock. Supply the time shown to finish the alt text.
1:57
